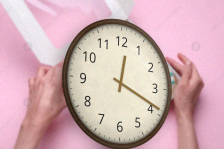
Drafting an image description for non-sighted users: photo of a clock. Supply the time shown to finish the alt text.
12:19
